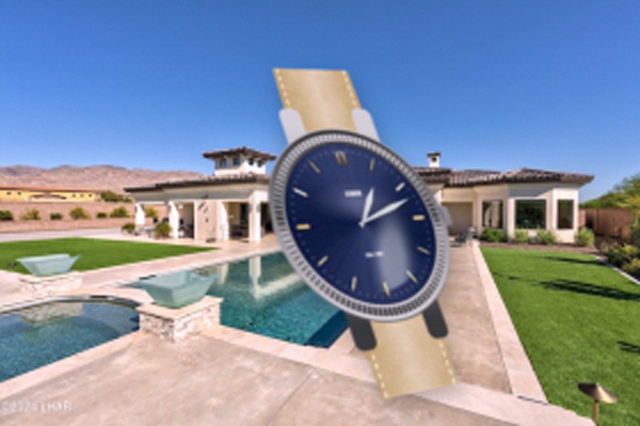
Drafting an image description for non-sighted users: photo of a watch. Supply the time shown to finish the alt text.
1:12
